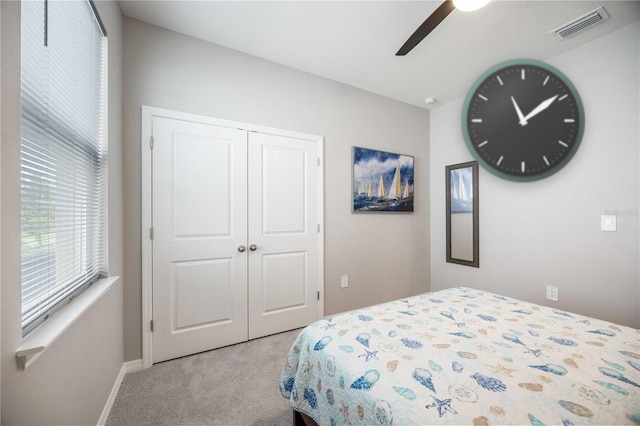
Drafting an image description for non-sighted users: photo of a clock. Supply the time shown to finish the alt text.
11:09
